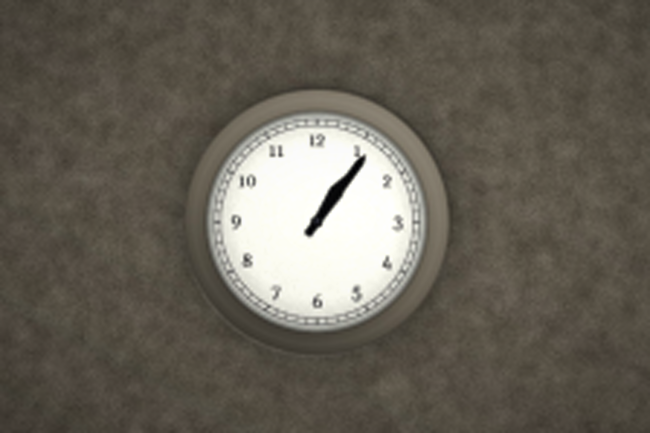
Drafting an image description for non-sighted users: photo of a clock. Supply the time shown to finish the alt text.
1:06
